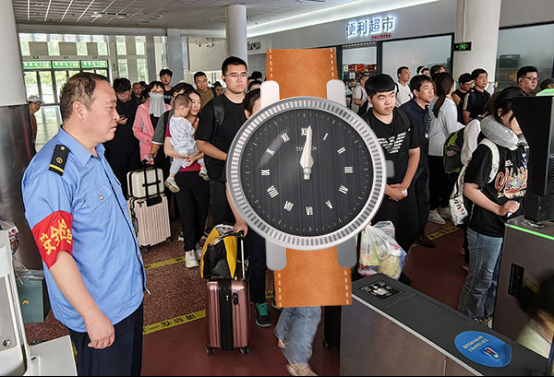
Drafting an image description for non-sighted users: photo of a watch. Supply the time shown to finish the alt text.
12:01
